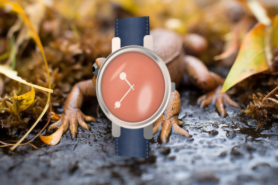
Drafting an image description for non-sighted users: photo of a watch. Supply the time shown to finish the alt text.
10:37
